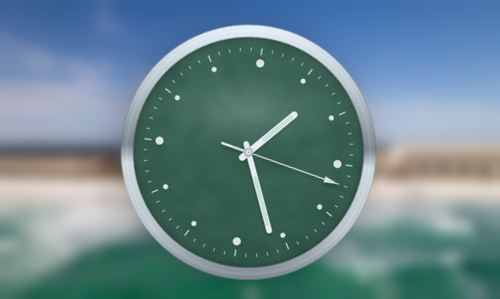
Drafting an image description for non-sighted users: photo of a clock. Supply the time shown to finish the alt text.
1:26:17
